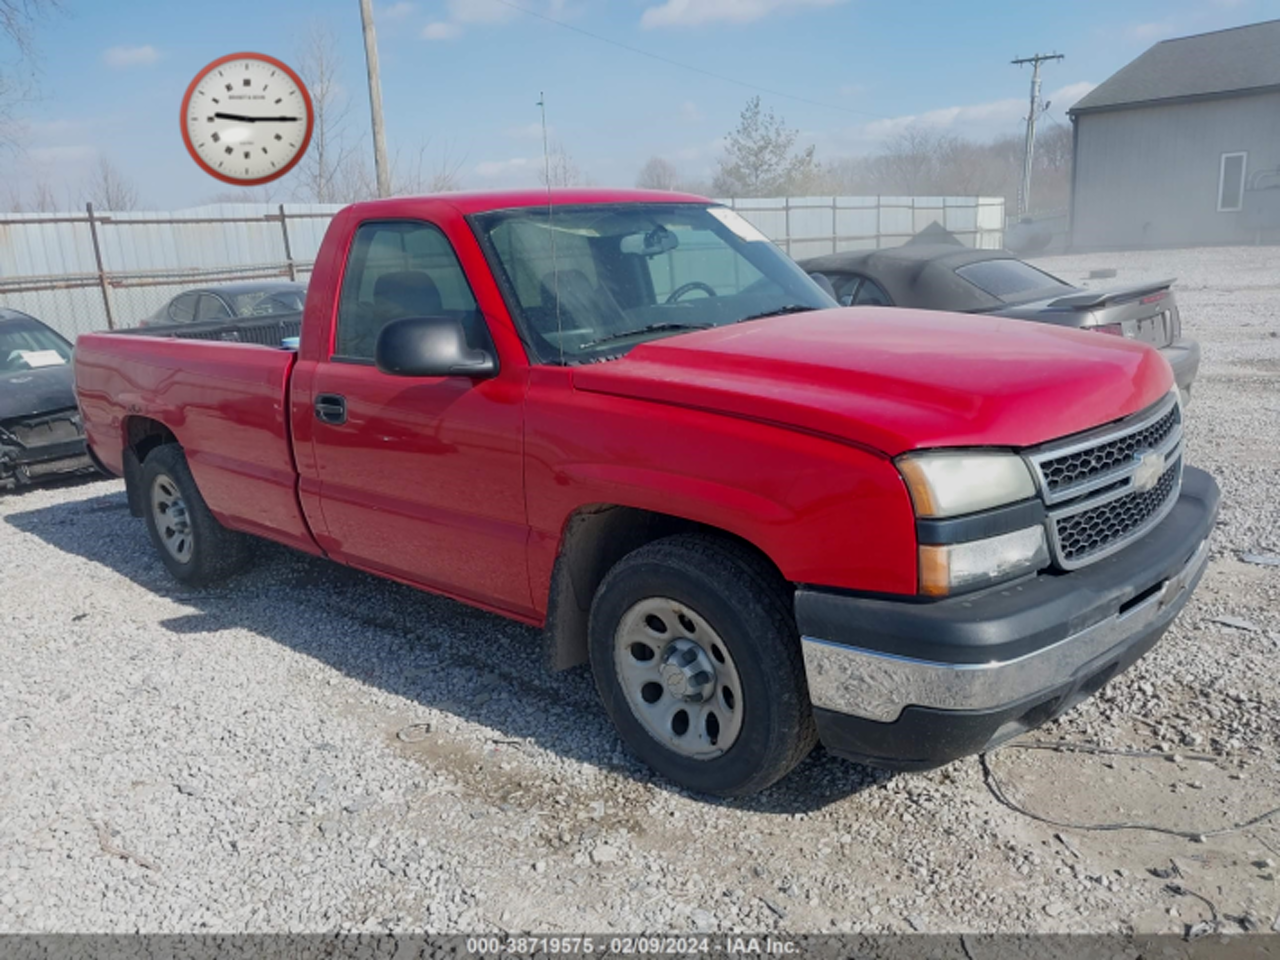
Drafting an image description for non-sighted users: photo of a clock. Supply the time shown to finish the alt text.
9:15
